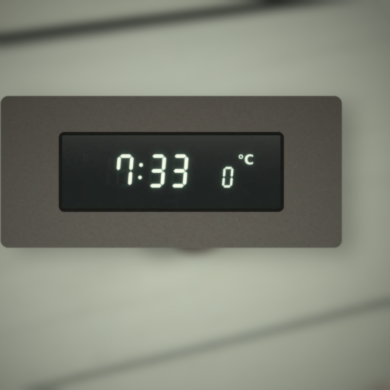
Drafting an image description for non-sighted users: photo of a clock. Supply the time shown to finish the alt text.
7:33
